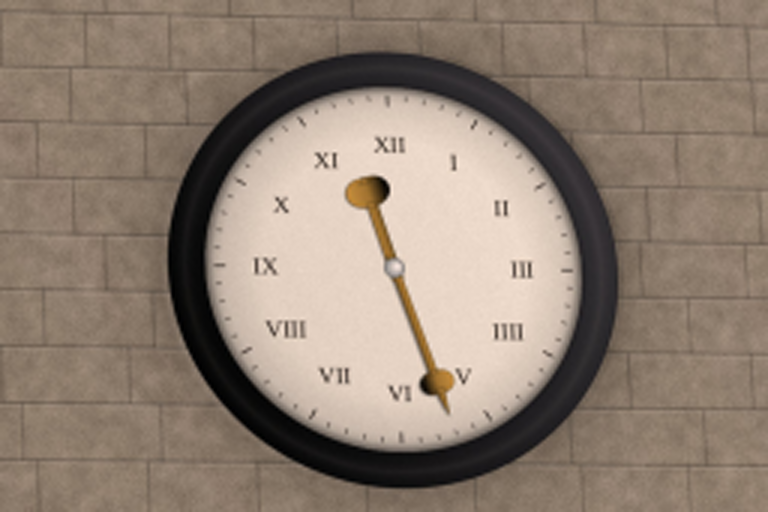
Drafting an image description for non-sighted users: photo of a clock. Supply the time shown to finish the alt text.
11:27
